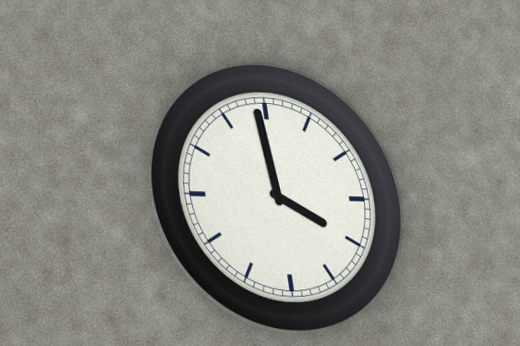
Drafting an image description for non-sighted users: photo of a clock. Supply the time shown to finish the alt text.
3:59
